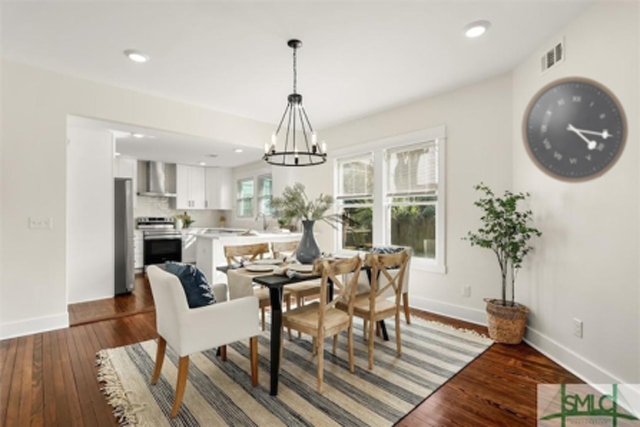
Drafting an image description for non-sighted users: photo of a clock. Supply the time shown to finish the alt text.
4:16
